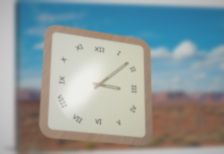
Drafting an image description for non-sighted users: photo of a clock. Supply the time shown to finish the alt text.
3:08
